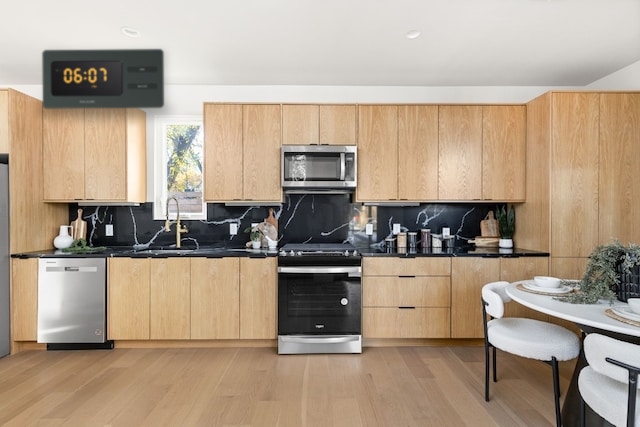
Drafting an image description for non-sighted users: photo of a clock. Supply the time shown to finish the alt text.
6:07
